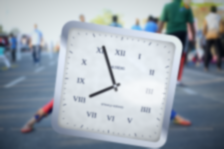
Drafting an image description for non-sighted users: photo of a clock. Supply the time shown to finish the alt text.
7:56
